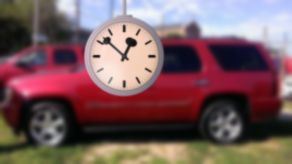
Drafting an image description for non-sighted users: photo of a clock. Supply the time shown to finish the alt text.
12:52
